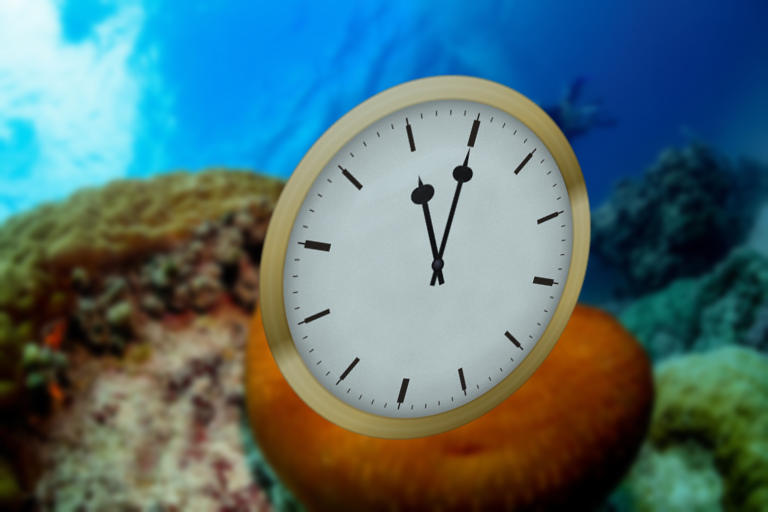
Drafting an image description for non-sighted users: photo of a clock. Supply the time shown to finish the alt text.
11:00
